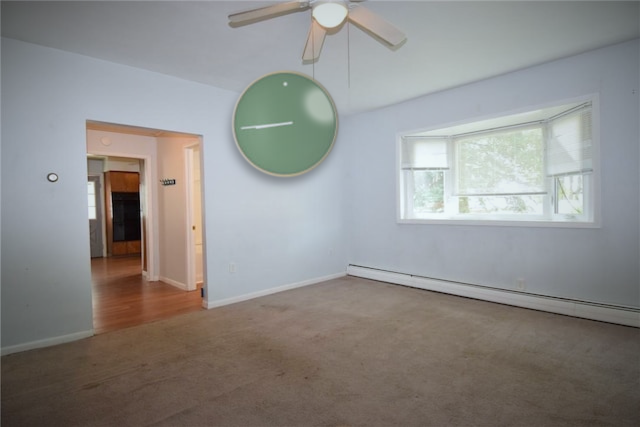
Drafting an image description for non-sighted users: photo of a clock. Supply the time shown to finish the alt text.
8:44
